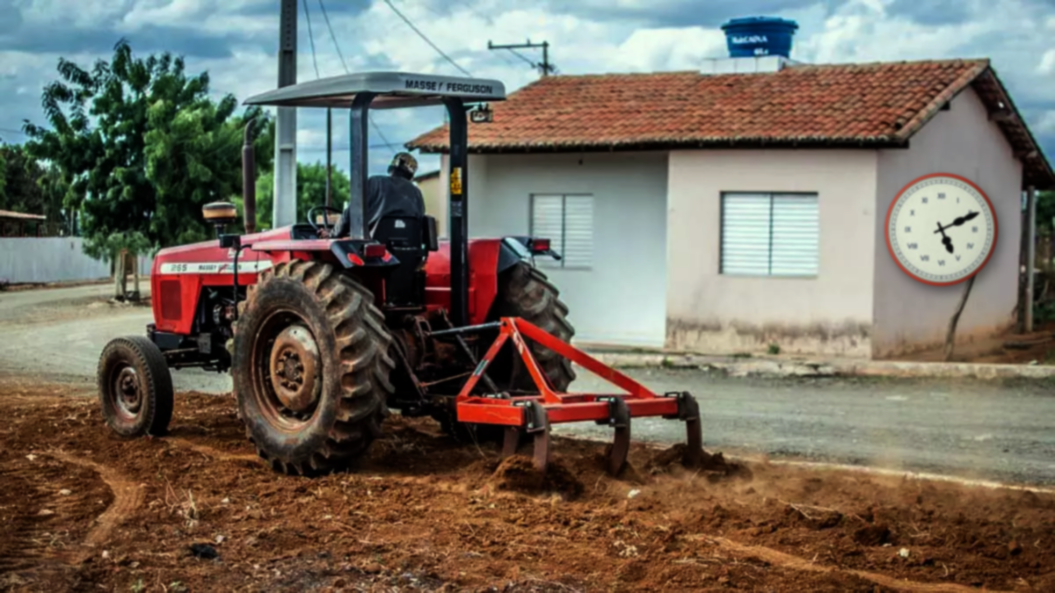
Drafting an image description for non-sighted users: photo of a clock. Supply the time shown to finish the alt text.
5:11
